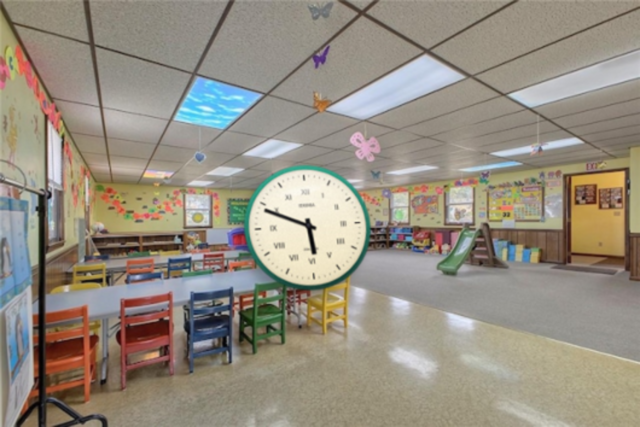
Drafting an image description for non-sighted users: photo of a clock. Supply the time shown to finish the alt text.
5:49
